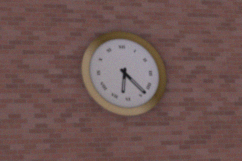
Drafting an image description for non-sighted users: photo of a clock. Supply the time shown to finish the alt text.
6:23
